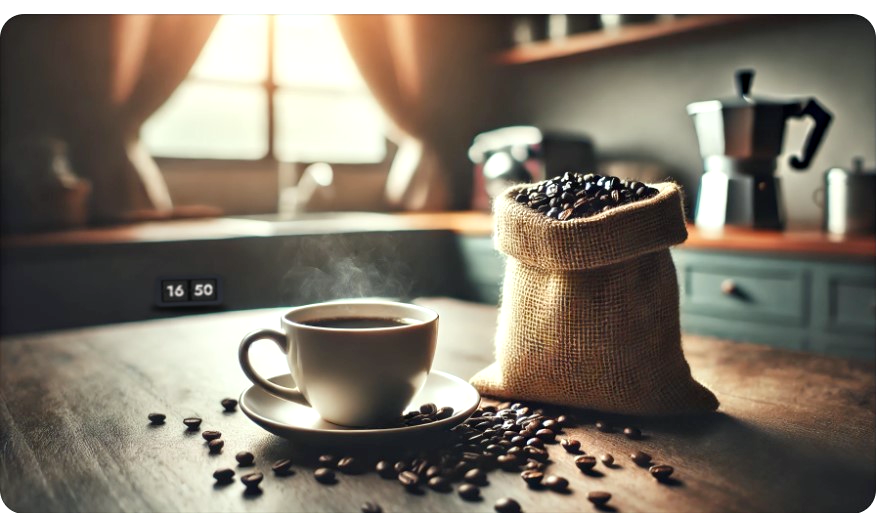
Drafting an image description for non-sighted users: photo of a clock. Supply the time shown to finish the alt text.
16:50
